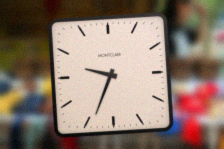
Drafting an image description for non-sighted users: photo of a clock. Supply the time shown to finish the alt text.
9:34
